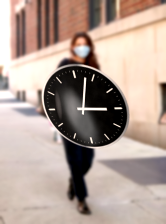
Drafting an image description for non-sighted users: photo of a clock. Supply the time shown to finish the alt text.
3:03
